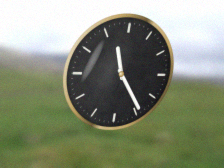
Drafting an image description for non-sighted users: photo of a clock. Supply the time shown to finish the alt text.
11:24
